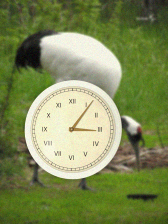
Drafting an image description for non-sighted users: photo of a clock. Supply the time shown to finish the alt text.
3:06
